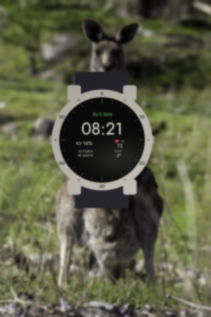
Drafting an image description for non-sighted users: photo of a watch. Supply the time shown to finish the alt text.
8:21
